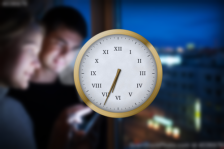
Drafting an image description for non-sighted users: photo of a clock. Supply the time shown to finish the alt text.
6:34
